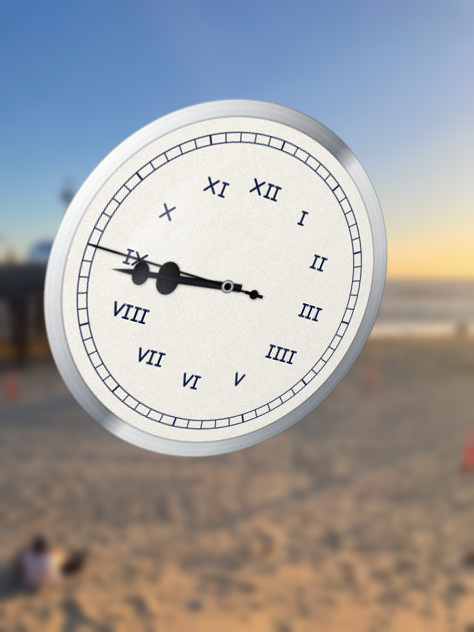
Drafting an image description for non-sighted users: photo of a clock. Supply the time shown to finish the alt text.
8:43:45
